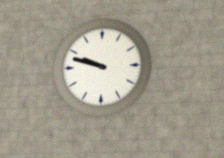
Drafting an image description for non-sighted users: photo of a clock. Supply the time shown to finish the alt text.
9:48
